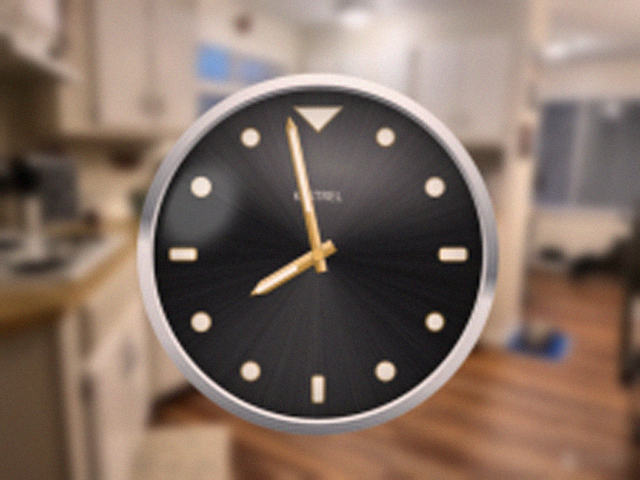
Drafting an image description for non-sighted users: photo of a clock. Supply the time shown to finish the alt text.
7:58
